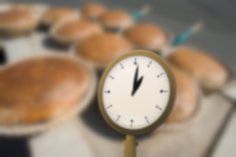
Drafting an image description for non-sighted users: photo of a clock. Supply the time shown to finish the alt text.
1:01
